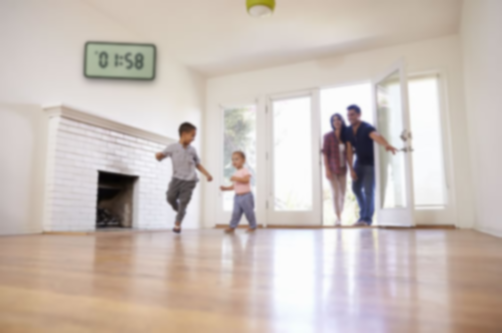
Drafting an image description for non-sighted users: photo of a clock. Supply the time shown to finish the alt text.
1:58
